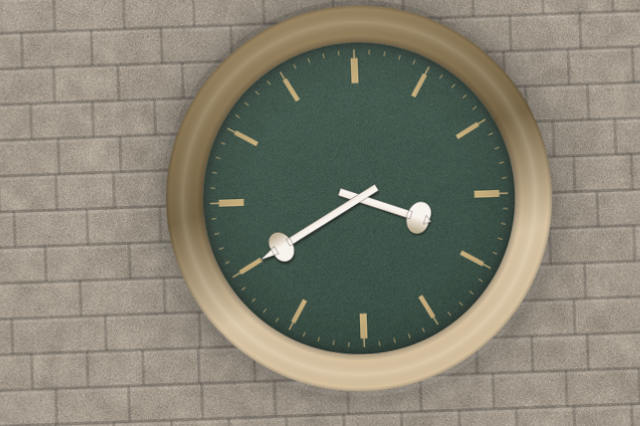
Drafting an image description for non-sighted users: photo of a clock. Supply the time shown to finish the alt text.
3:40
